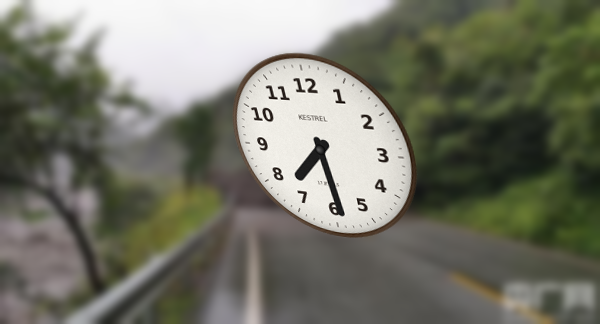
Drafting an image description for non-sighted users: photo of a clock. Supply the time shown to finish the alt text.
7:29
